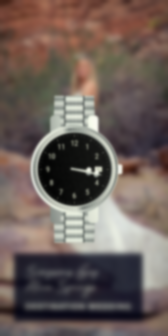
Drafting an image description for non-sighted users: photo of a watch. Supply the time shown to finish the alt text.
3:17
